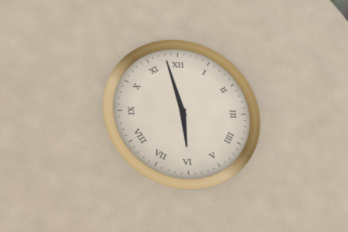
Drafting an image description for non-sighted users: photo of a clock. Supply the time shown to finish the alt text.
5:58
